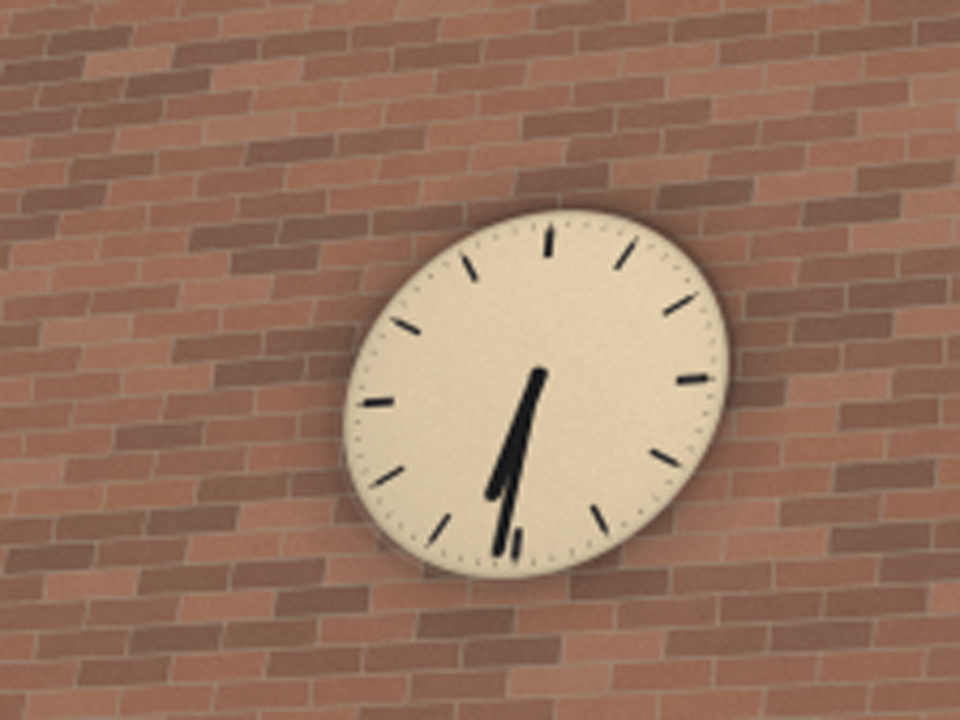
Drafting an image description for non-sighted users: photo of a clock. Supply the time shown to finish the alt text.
6:31
